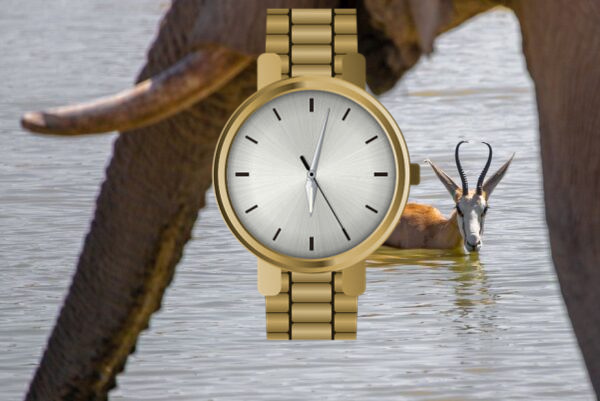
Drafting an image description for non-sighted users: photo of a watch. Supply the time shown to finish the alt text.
6:02:25
